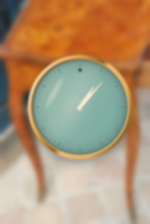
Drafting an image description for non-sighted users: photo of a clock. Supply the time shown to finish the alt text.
1:07
